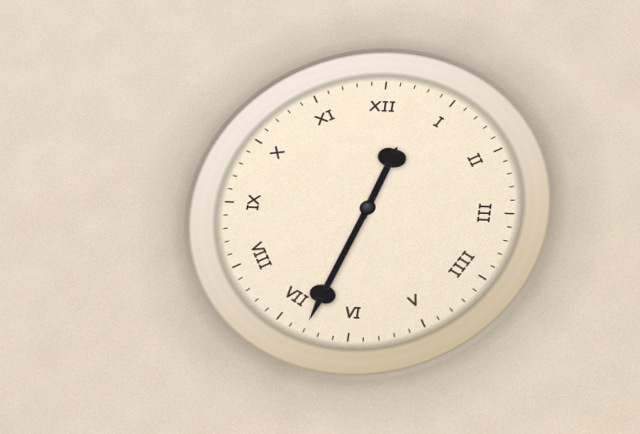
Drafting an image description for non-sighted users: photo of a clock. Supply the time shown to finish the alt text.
12:33
